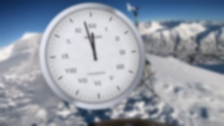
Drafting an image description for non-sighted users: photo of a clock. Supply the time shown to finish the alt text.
11:58
